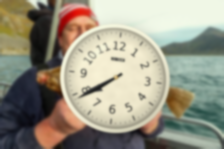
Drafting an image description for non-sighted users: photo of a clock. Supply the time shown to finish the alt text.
7:39
